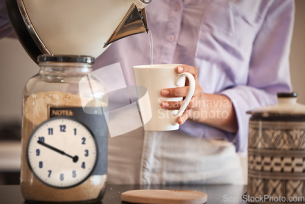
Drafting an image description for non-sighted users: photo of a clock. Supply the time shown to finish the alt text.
3:49
